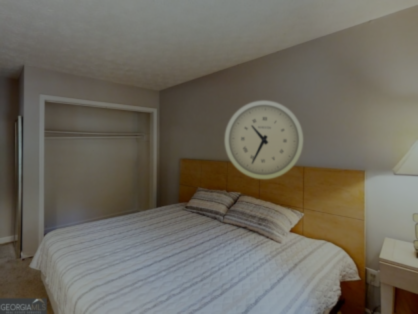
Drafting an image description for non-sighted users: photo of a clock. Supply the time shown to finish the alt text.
10:34
